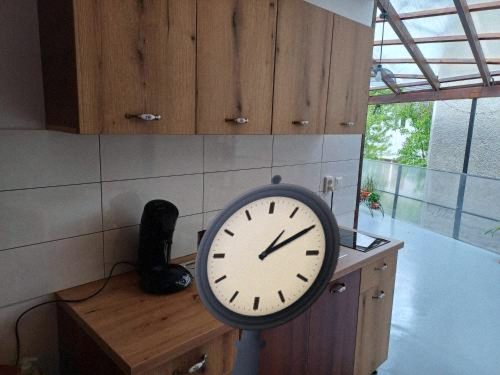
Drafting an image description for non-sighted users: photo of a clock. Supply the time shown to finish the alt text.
1:10
